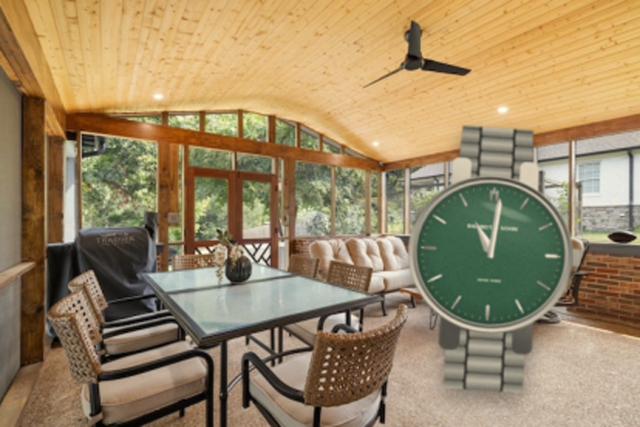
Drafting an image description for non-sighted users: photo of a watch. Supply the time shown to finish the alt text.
11:01
